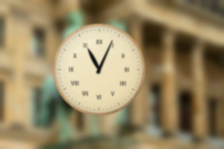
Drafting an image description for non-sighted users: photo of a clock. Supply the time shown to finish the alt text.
11:04
